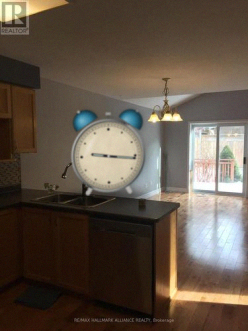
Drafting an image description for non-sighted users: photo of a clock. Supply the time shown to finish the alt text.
9:16
